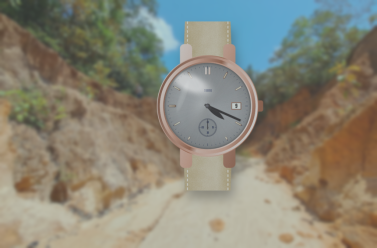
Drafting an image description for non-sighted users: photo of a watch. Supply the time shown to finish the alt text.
4:19
